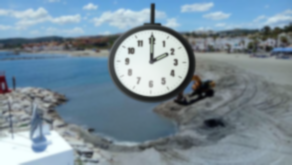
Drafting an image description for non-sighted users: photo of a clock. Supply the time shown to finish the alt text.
2:00
